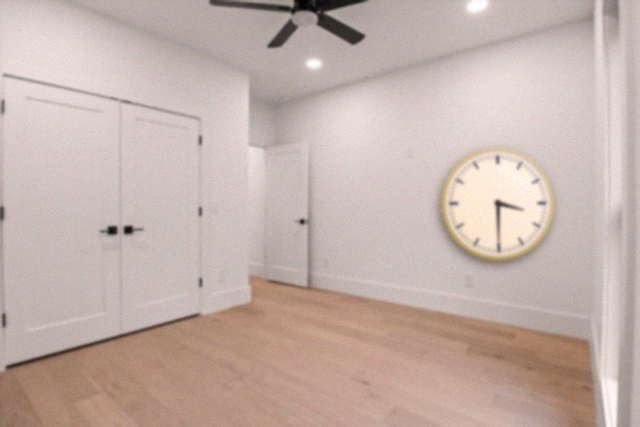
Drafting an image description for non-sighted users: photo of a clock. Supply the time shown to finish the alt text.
3:30
